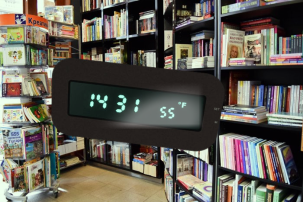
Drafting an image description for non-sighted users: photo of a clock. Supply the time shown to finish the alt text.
14:31
